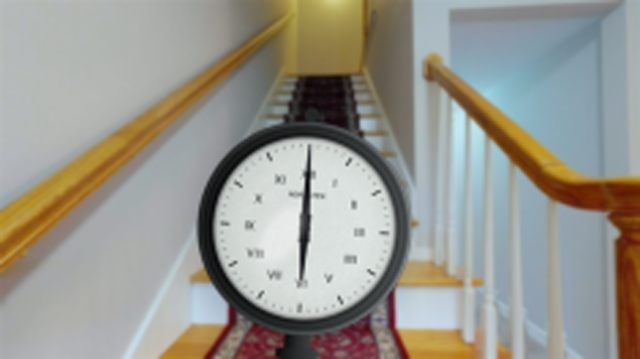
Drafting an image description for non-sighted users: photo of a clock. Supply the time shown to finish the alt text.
6:00
